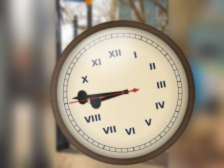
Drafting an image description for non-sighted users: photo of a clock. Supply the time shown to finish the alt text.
8:45:45
